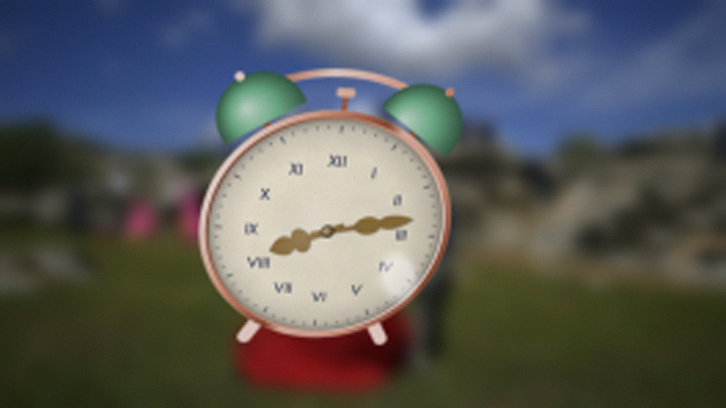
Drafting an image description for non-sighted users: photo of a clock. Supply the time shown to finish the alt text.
8:13
